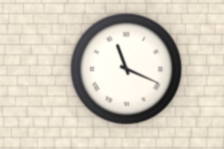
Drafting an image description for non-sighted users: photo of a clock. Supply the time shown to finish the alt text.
11:19
